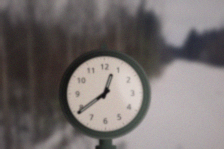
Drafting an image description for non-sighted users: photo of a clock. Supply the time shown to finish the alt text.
12:39
